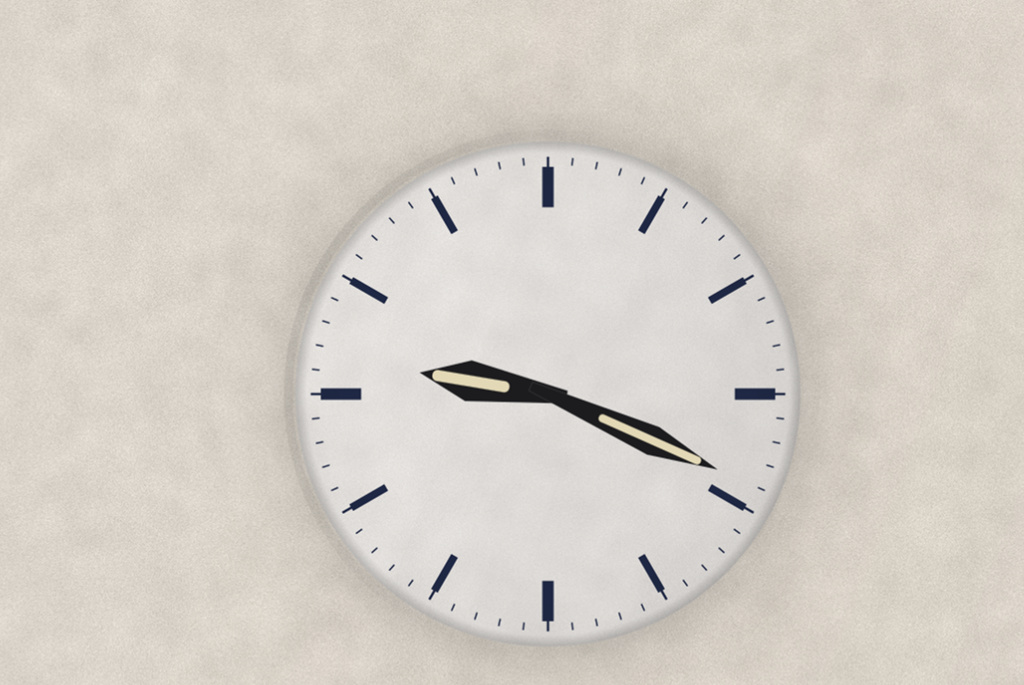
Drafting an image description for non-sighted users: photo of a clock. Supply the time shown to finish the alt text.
9:19
